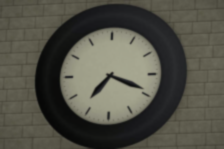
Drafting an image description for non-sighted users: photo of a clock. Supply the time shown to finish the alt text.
7:19
